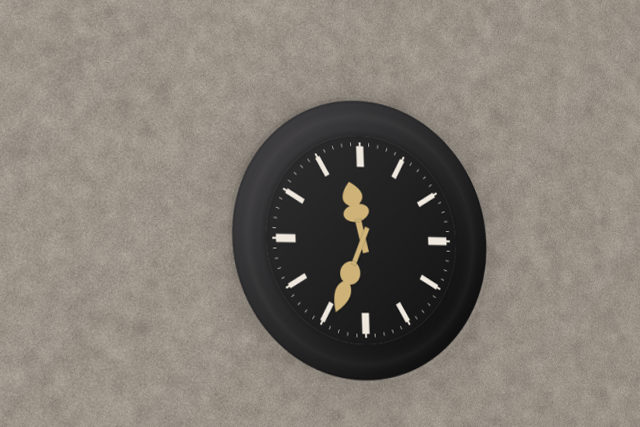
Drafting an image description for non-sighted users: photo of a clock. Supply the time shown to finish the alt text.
11:34
